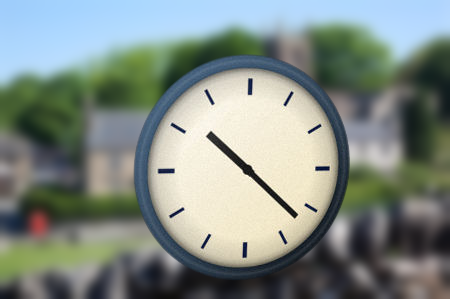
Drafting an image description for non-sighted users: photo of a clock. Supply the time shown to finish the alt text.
10:22
